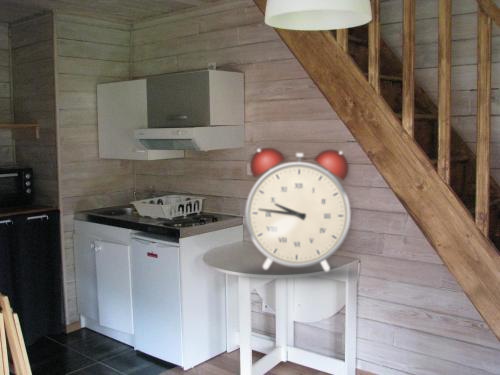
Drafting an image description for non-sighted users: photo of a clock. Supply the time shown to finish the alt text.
9:46
